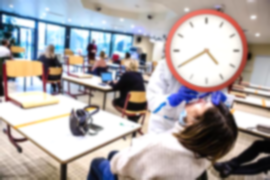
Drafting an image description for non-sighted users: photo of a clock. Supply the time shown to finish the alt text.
4:40
